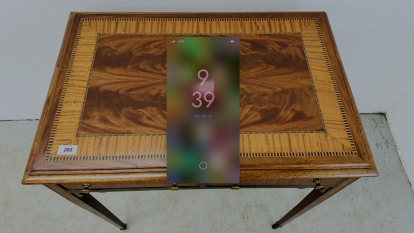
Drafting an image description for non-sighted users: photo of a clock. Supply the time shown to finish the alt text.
9:39
